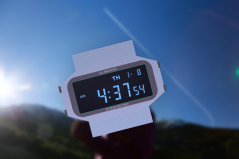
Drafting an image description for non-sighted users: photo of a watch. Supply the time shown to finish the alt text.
4:37:54
